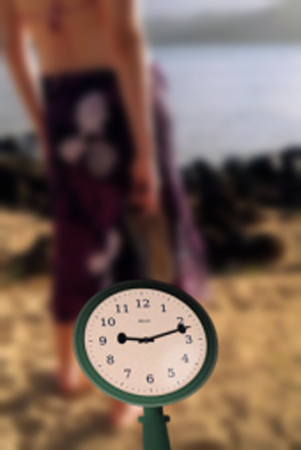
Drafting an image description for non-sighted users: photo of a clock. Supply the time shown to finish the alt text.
9:12
